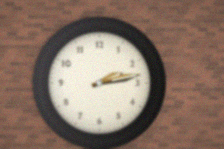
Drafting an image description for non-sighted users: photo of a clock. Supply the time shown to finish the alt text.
2:13
